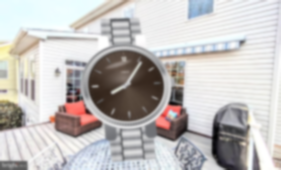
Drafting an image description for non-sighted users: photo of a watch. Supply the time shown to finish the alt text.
8:06
